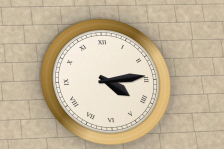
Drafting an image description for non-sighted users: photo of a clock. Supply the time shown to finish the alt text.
4:14
